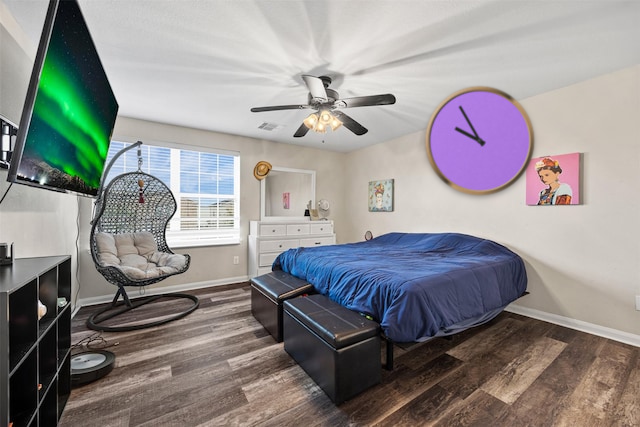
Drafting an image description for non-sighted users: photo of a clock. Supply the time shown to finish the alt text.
9:55
